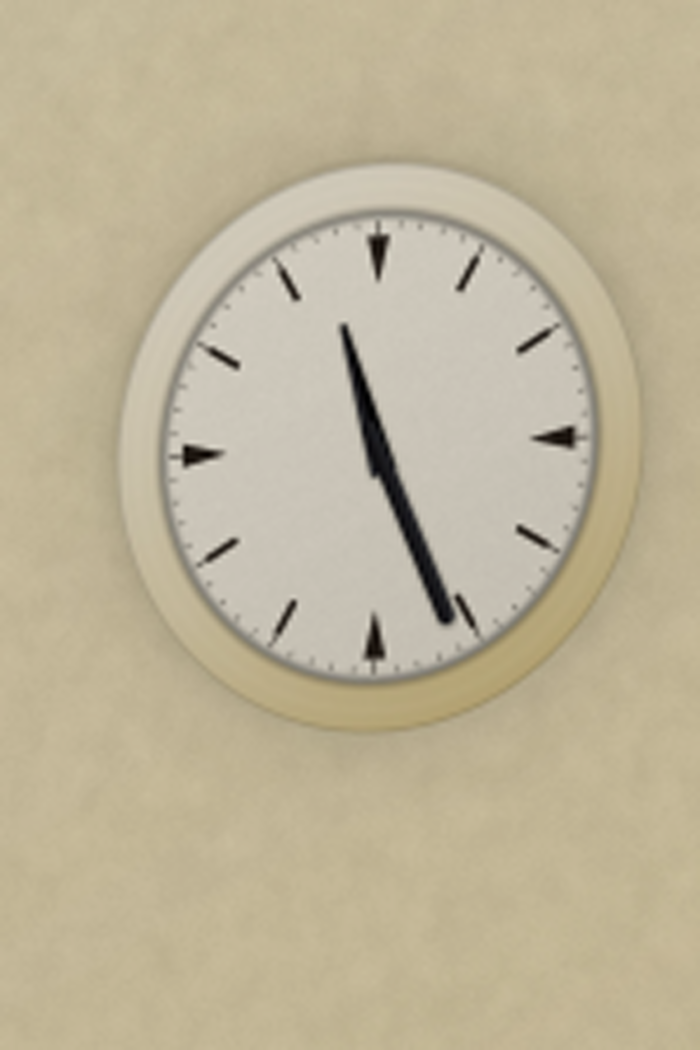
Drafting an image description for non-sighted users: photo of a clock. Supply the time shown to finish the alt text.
11:26
